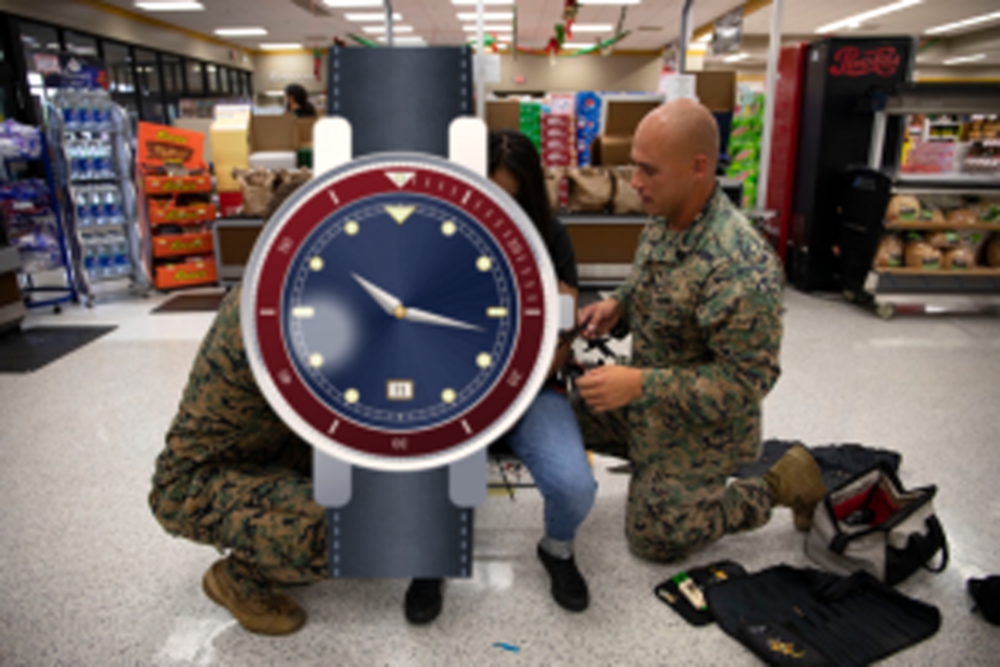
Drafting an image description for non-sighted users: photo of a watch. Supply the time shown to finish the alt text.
10:17
